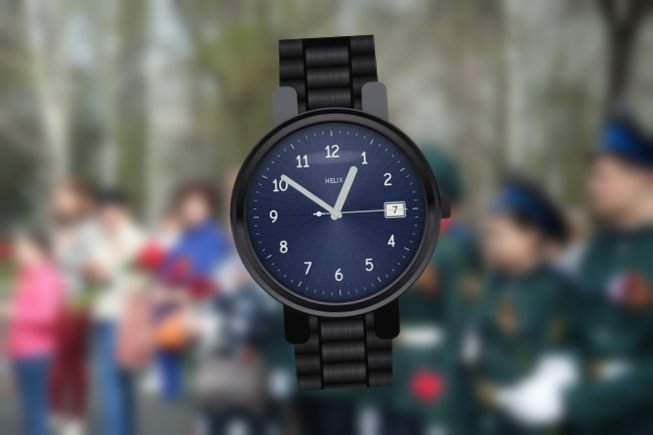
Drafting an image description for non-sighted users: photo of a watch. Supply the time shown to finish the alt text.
12:51:15
